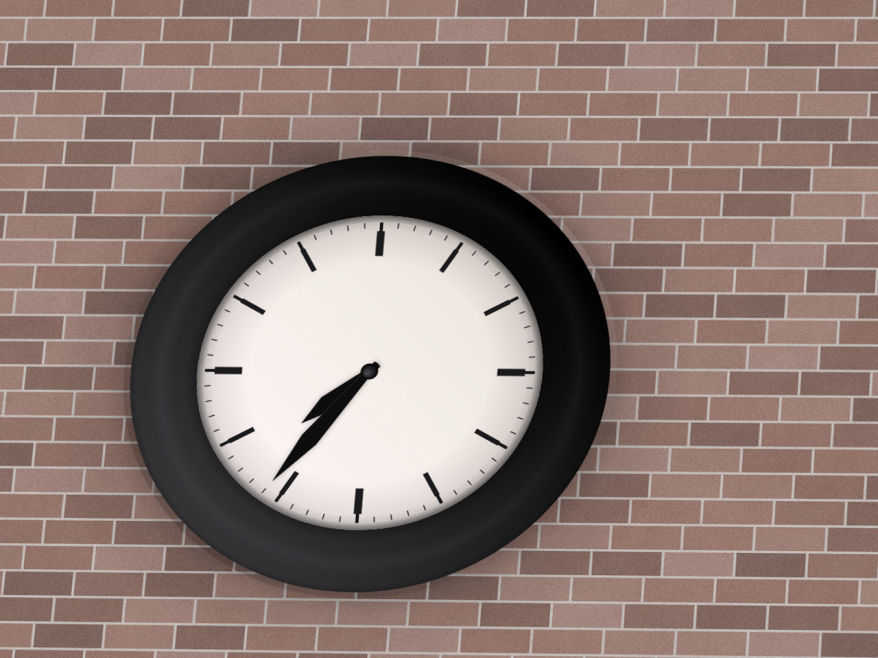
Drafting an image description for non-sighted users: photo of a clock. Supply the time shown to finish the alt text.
7:36
